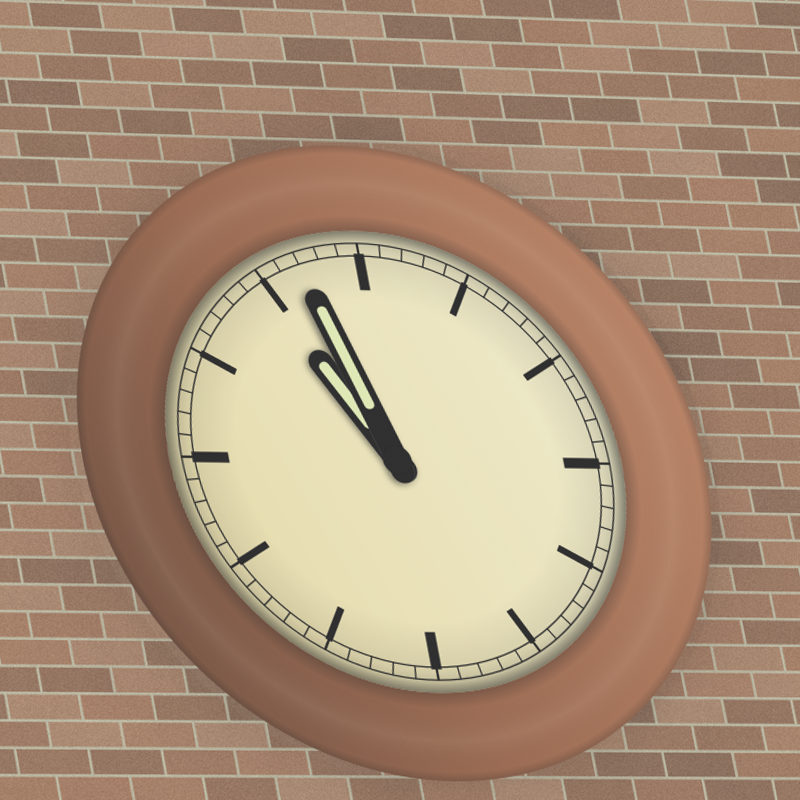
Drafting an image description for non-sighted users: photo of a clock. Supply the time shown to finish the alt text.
10:57
